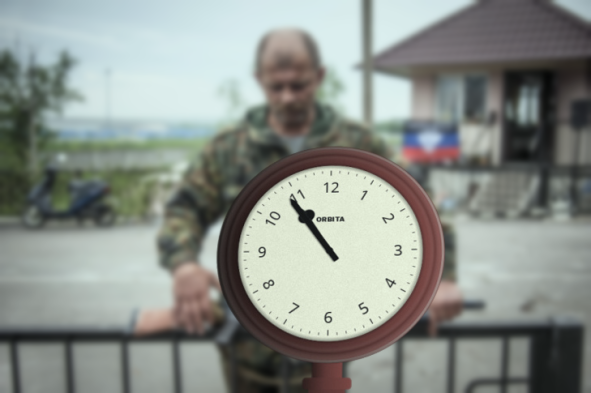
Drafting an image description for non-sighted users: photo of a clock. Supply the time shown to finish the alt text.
10:54
